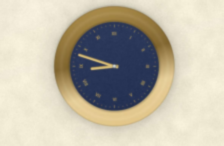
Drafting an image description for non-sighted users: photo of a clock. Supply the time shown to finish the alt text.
8:48
